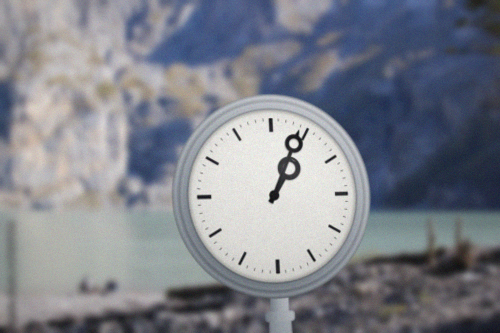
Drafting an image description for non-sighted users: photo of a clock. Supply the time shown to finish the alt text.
1:04
